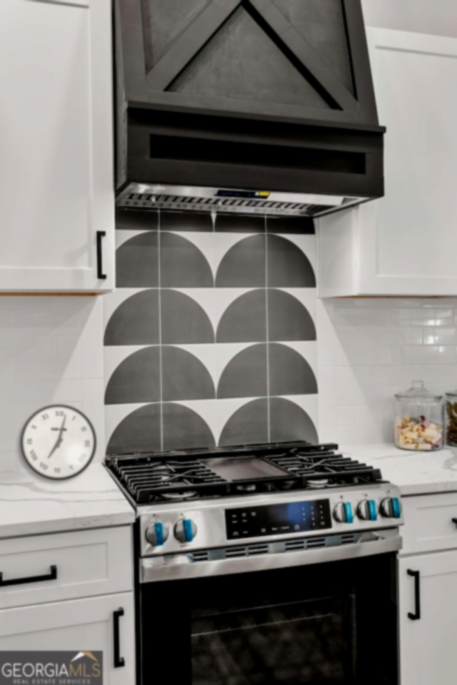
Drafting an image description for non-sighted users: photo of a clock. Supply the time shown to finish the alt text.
7:02
